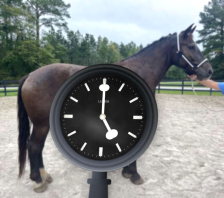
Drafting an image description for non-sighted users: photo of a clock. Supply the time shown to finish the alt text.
5:00
